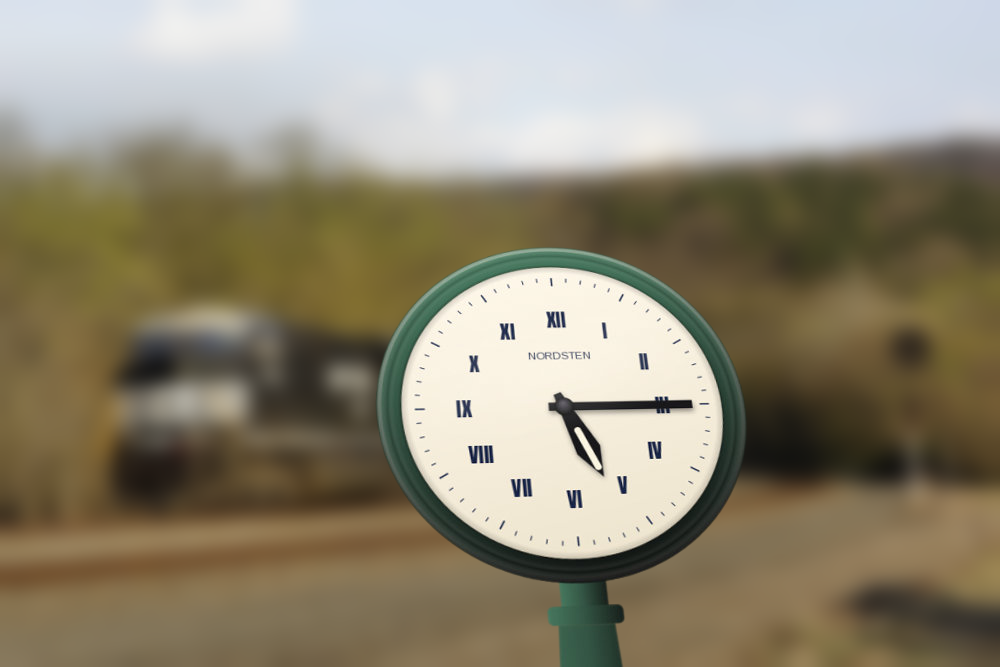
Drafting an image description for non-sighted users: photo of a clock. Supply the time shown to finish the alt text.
5:15
